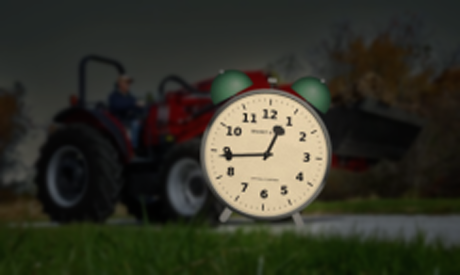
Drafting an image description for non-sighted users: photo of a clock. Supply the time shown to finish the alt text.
12:44
